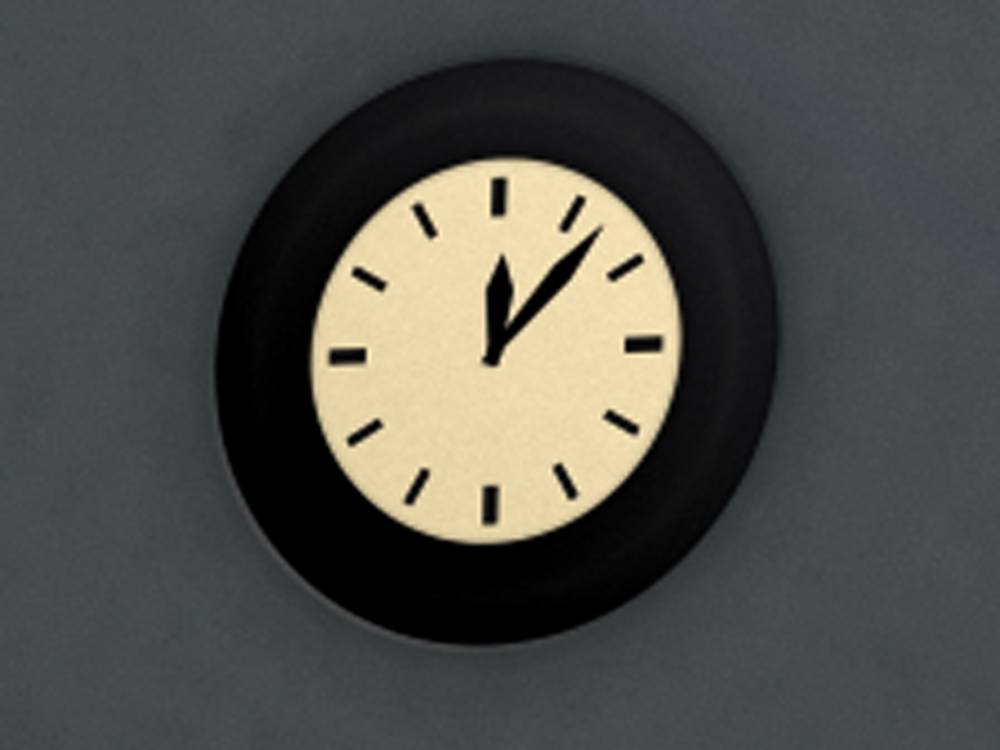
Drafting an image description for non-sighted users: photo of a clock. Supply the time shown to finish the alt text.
12:07
